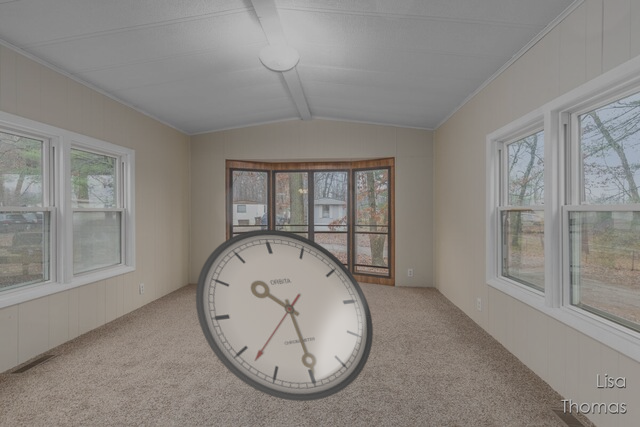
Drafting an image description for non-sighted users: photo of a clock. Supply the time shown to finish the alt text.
10:29:38
